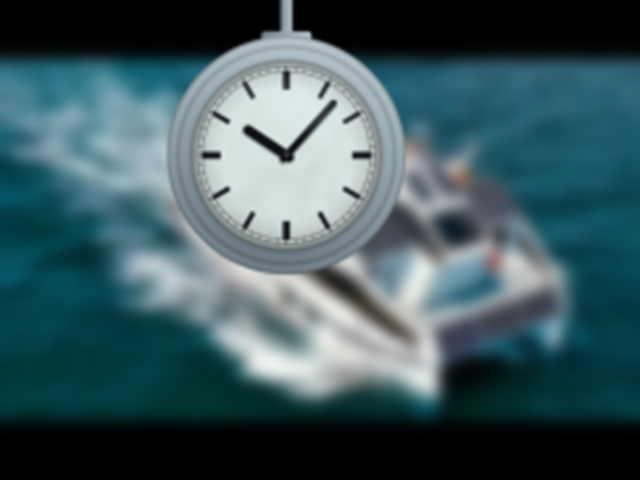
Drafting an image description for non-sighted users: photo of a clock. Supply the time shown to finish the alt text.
10:07
